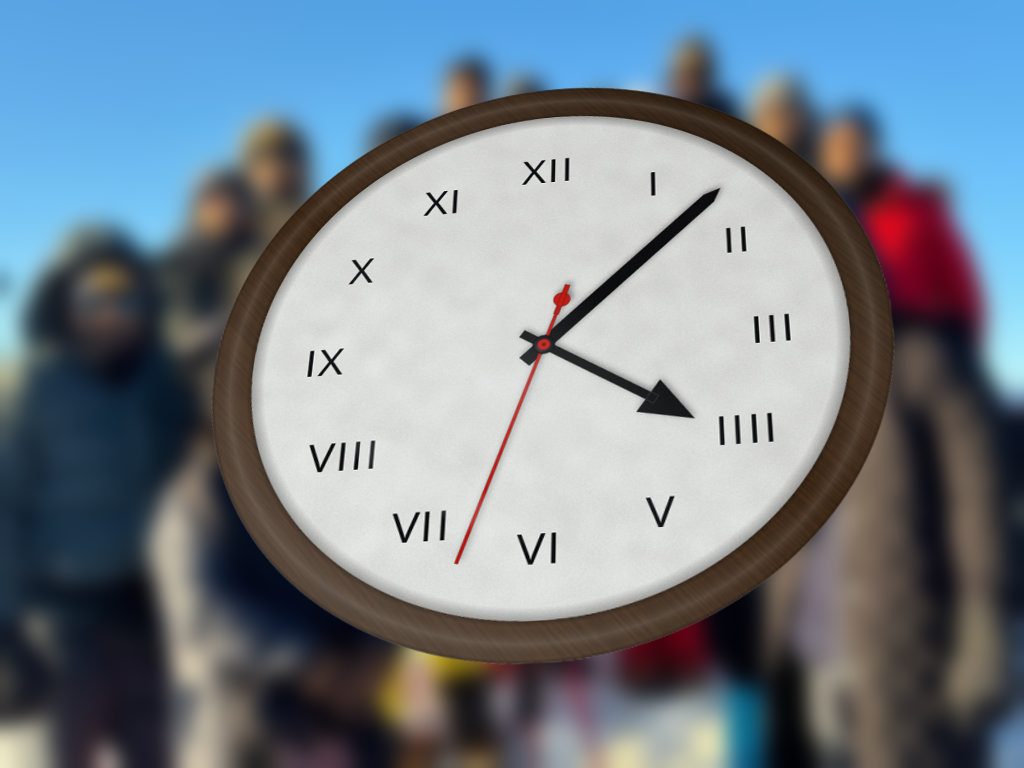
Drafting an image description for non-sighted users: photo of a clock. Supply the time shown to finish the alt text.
4:07:33
